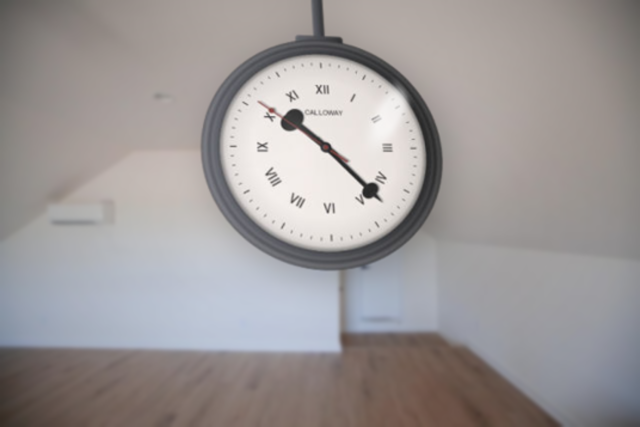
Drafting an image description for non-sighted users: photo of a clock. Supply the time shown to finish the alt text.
10:22:51
